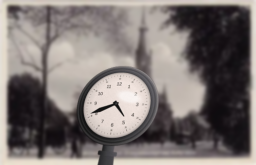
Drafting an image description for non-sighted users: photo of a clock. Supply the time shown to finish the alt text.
4:41
